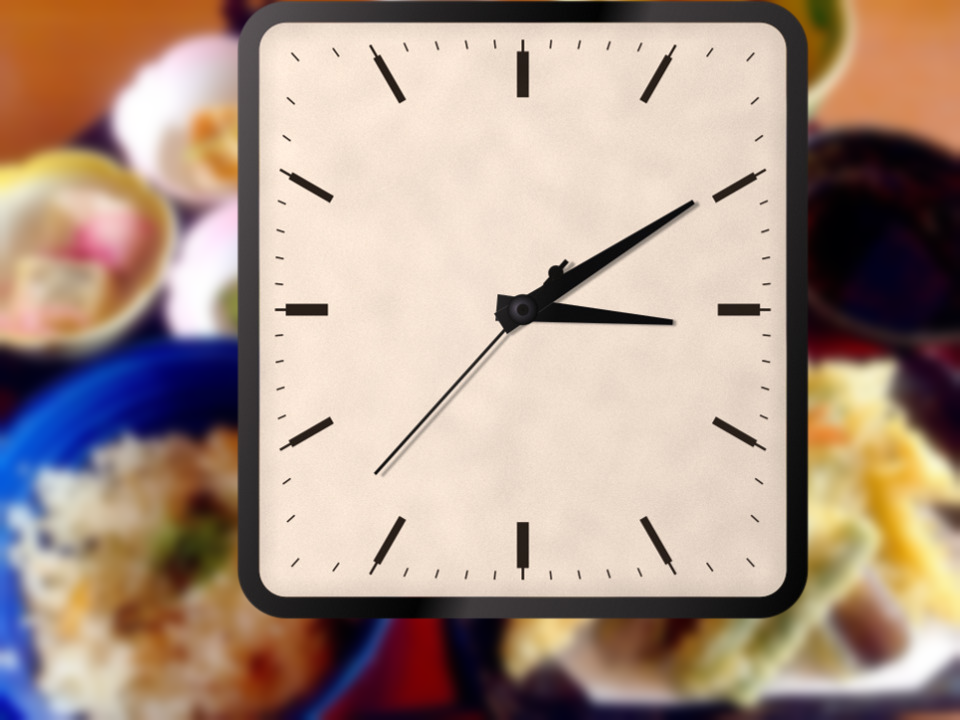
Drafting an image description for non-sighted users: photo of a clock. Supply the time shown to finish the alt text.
3:09:37
